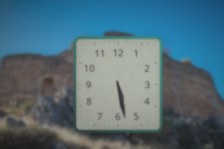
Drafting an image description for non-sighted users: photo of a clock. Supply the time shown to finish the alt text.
5:28
